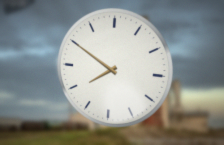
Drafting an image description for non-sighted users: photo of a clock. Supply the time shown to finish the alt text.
7:50
